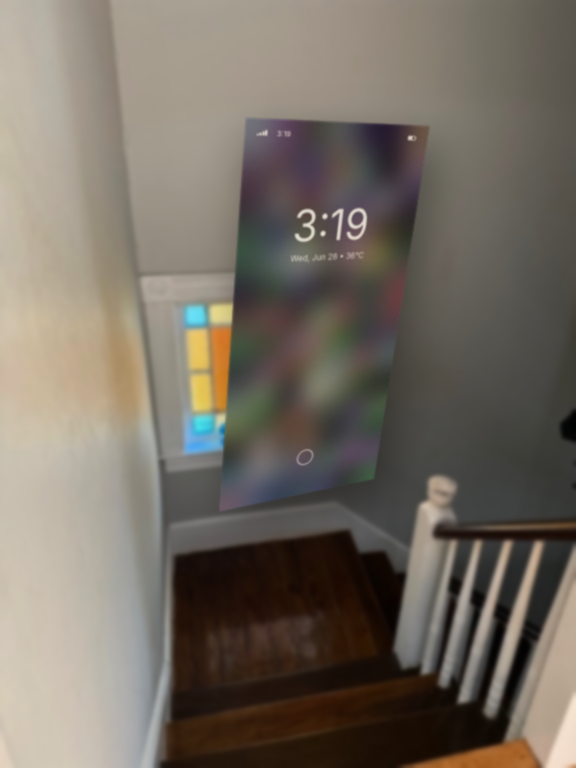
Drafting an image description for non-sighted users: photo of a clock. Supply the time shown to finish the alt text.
3:19
